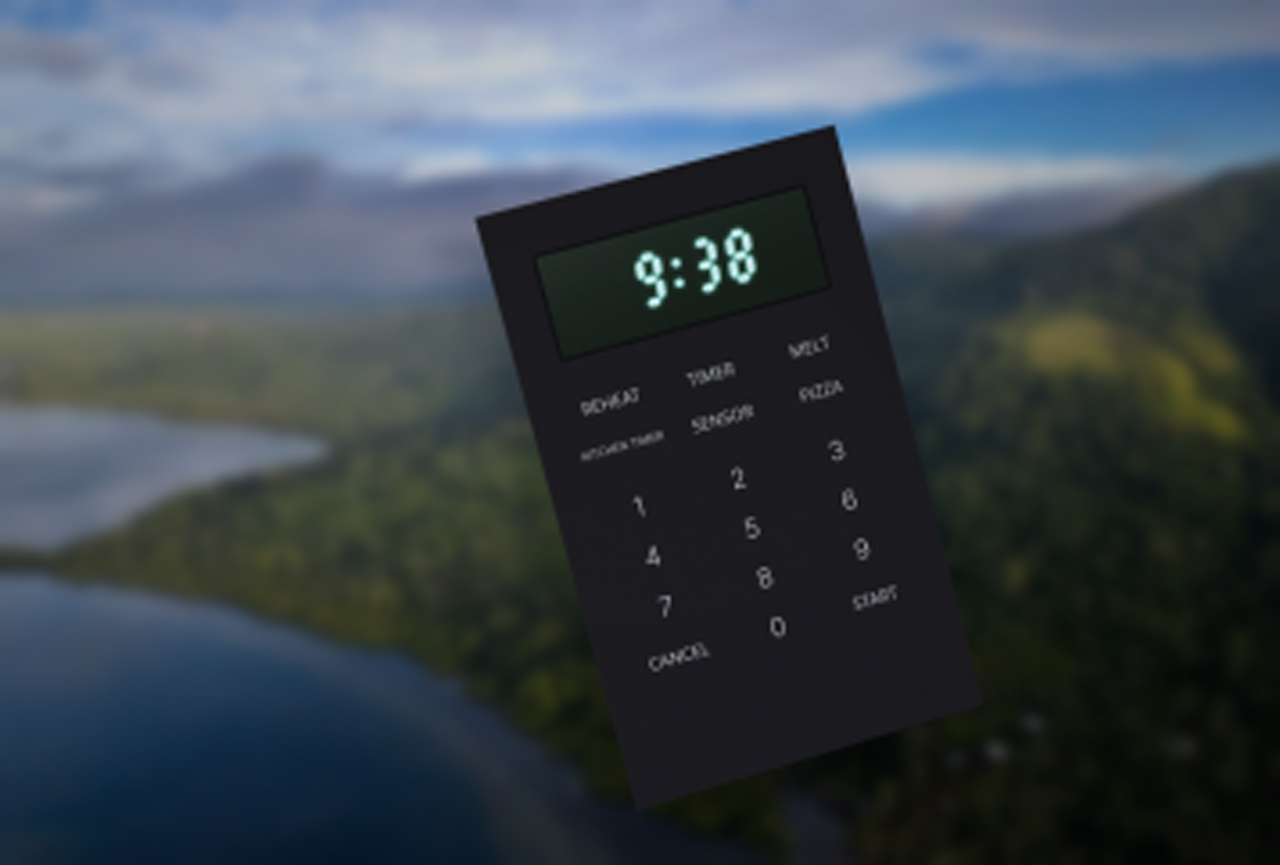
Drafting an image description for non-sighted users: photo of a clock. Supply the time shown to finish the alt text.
9:38
